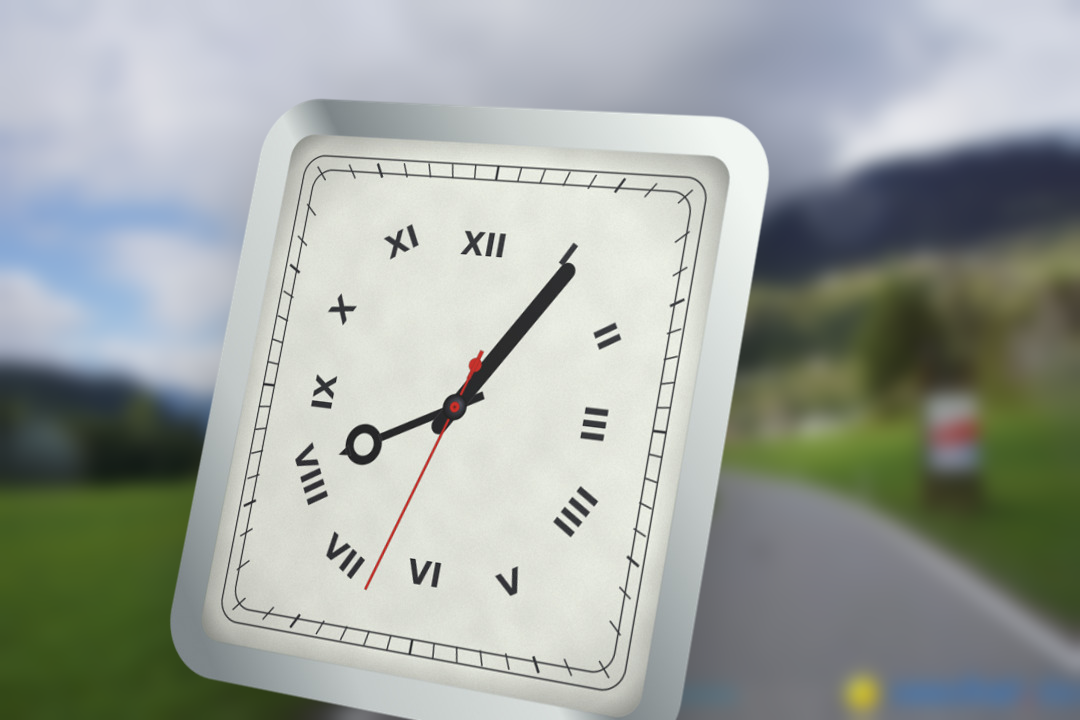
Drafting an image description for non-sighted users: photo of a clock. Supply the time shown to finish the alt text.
8:05:33
